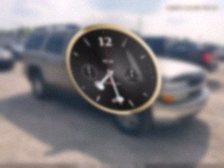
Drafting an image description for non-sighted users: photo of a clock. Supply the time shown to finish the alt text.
7:28
